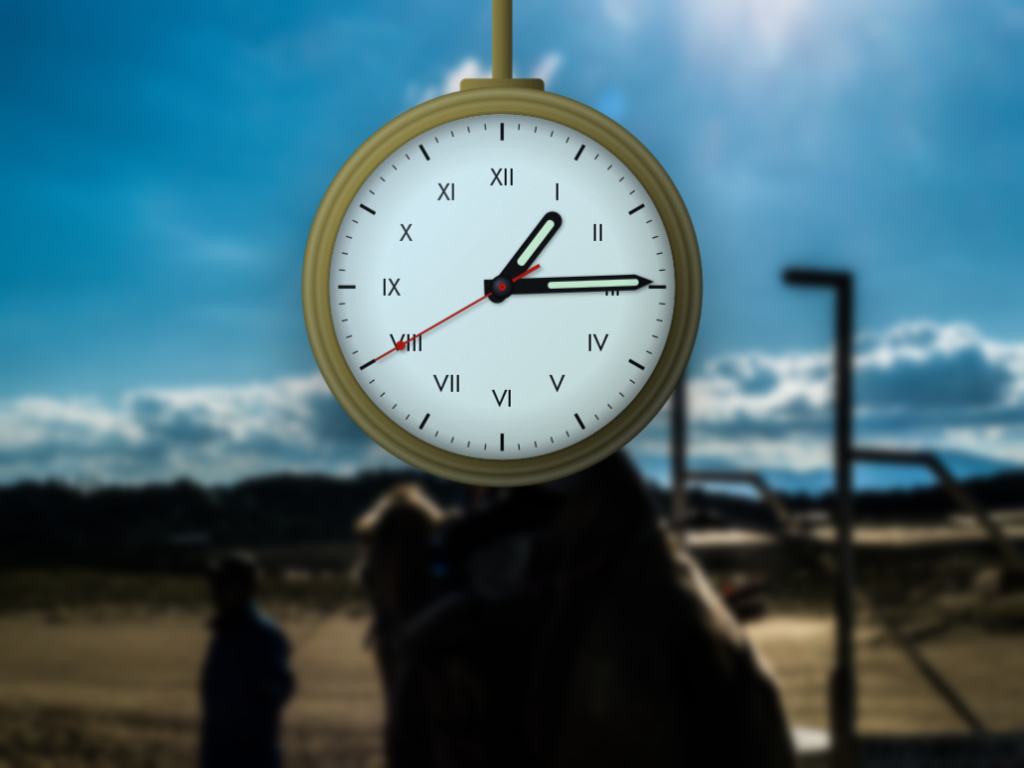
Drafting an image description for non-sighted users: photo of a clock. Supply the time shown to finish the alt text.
1:14:40
